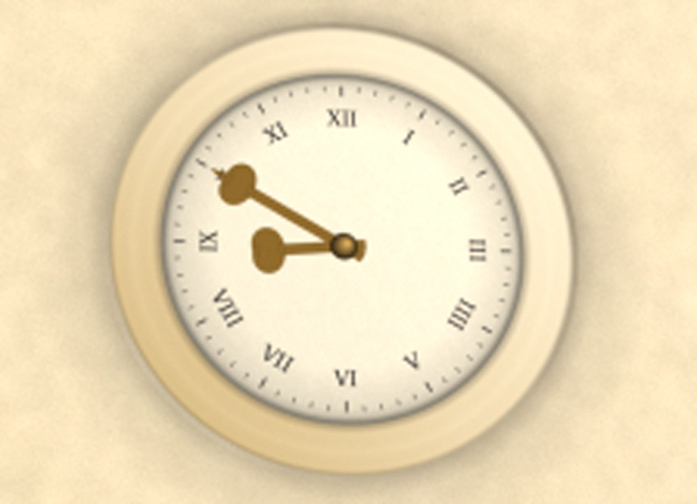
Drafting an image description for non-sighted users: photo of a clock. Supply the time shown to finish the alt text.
8:50
